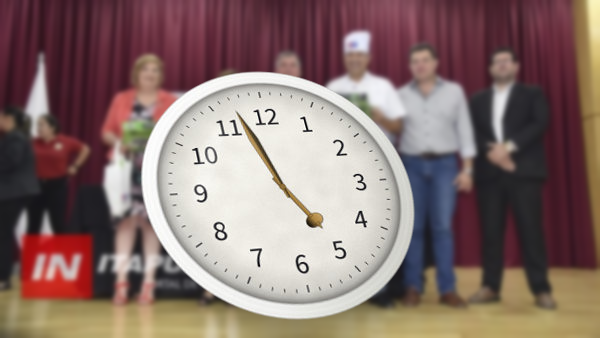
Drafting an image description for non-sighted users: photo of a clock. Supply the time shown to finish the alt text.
4:57
